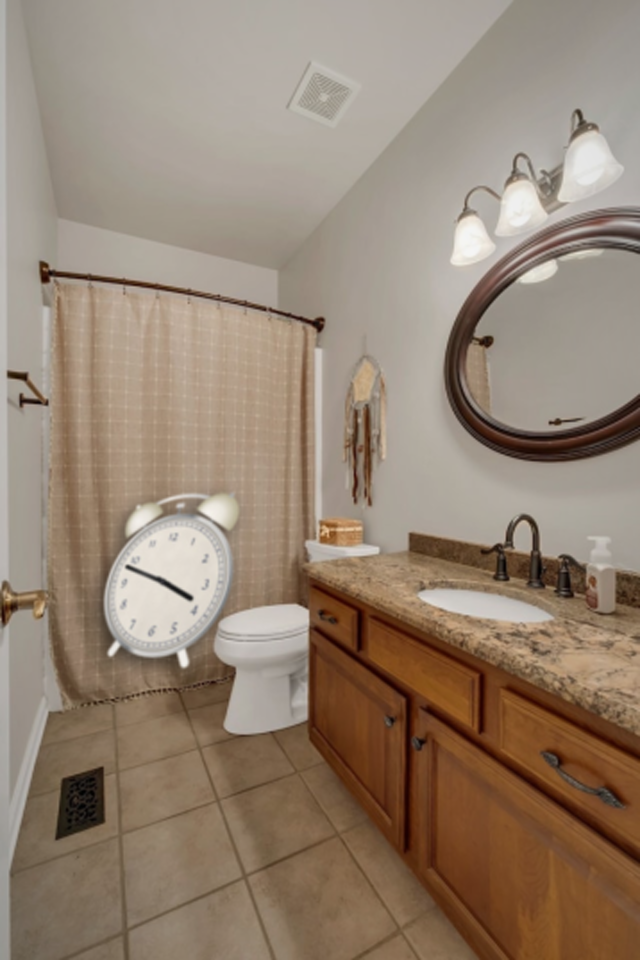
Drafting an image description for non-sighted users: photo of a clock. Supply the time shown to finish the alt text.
3:48
